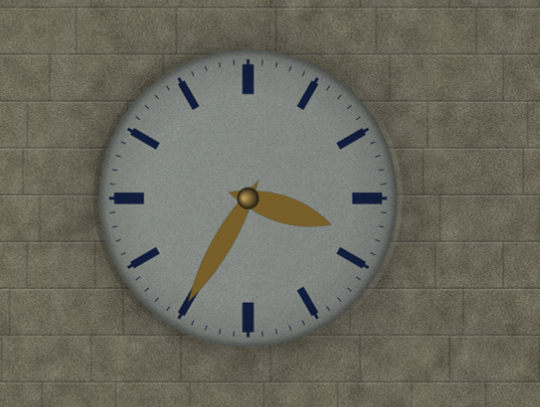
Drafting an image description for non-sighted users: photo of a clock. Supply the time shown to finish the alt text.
3:35
